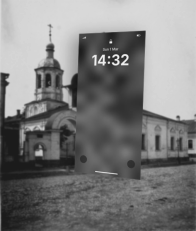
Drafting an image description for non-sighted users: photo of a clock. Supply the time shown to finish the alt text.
14:32
